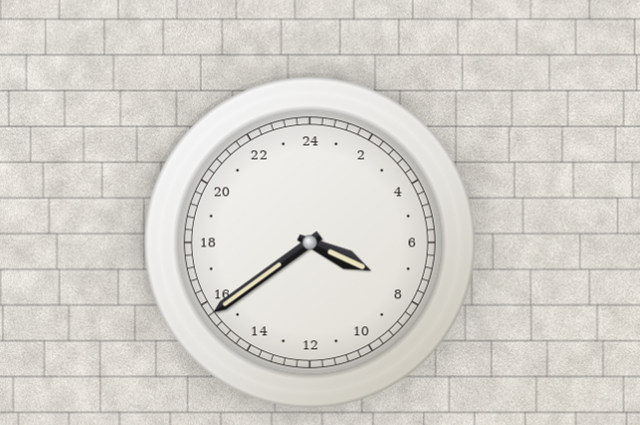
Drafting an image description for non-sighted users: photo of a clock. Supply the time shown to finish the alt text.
7:39
